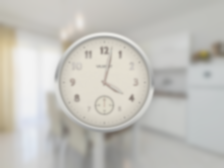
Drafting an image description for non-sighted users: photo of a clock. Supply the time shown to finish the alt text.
4:02
